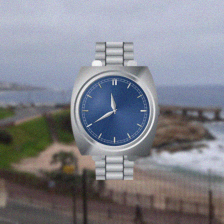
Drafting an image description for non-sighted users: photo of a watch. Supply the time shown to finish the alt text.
11:40
